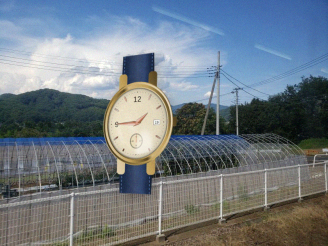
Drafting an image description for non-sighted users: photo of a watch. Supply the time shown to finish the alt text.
1:45
